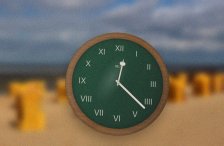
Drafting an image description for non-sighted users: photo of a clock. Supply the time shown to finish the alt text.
12:22
